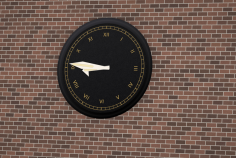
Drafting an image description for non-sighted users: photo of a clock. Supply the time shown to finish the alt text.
8:46
